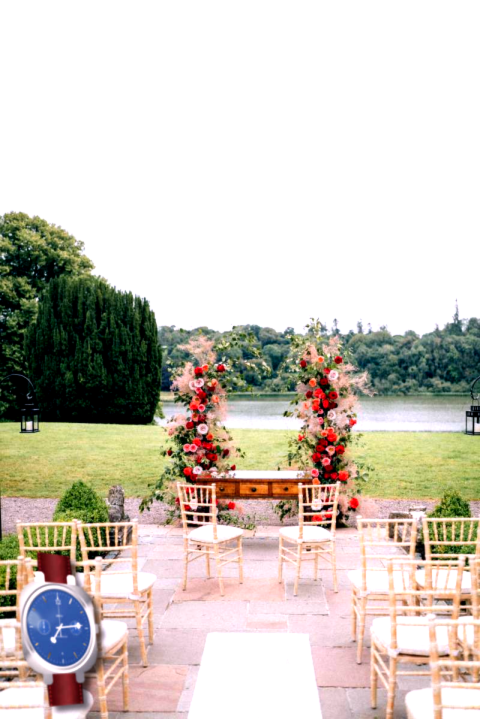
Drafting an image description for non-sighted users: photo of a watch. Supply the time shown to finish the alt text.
7:14
